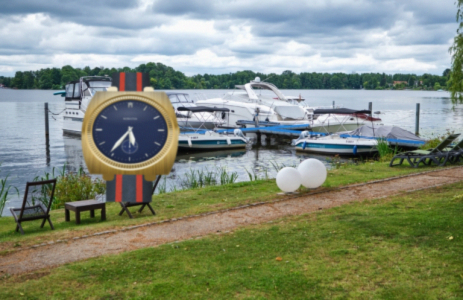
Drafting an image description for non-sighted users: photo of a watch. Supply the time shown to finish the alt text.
5:36
